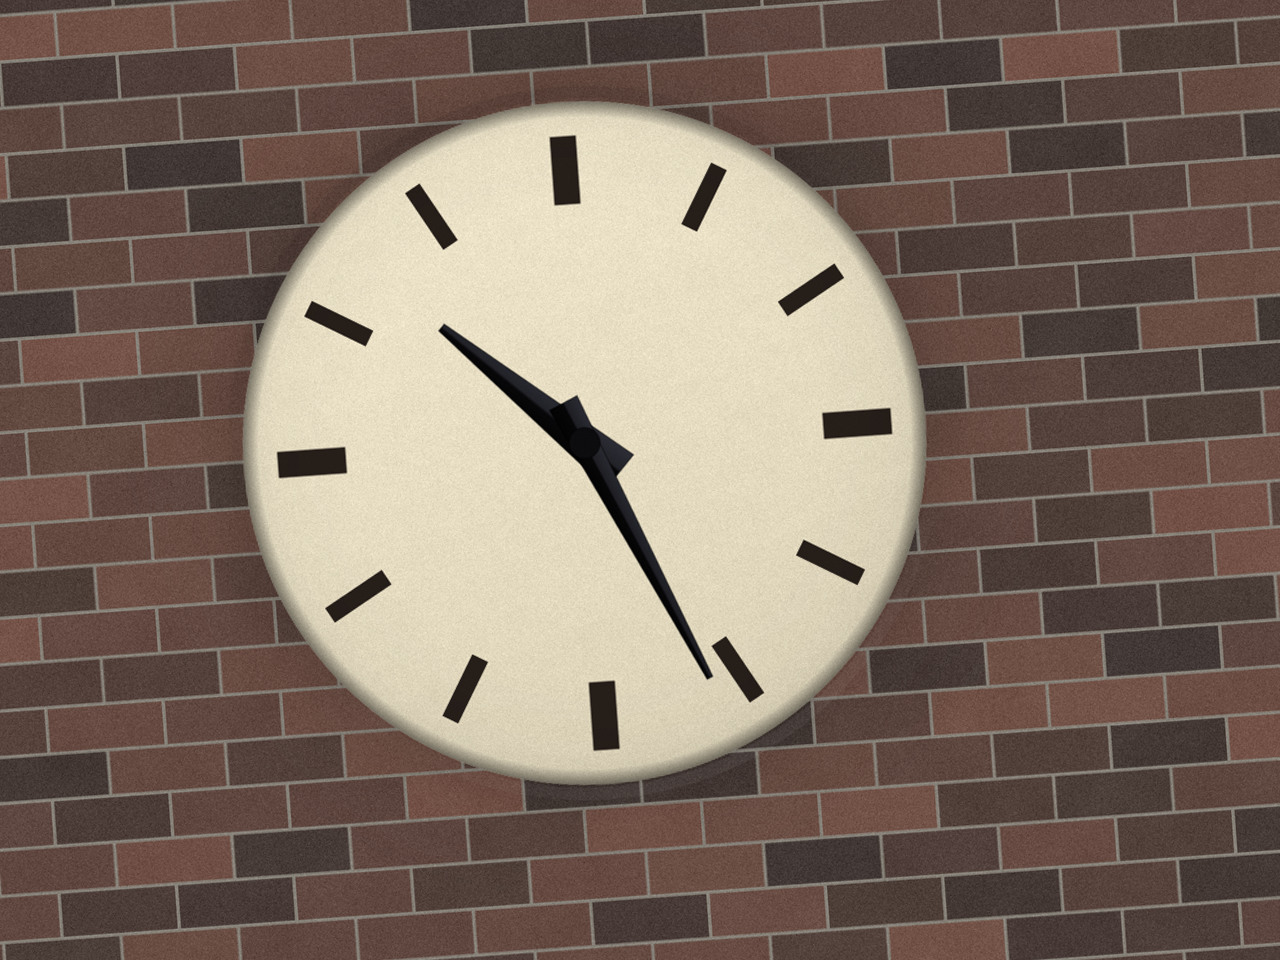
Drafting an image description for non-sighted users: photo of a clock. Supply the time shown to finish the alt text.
10:26
